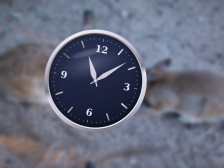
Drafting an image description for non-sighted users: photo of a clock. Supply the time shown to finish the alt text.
11:08
